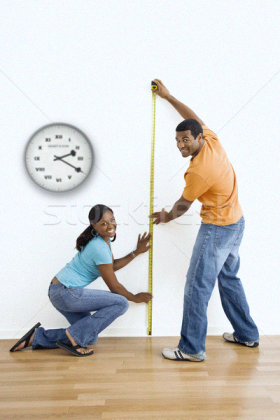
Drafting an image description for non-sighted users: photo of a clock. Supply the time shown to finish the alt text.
2:20
